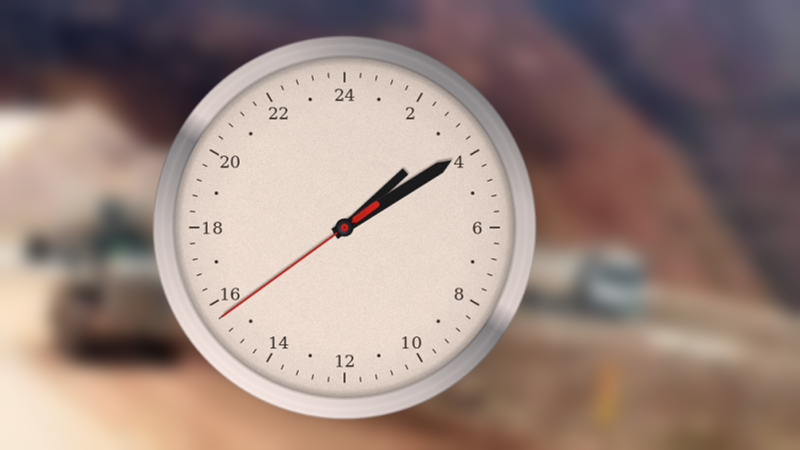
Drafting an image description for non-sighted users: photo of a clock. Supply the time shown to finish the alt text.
3:09:39
